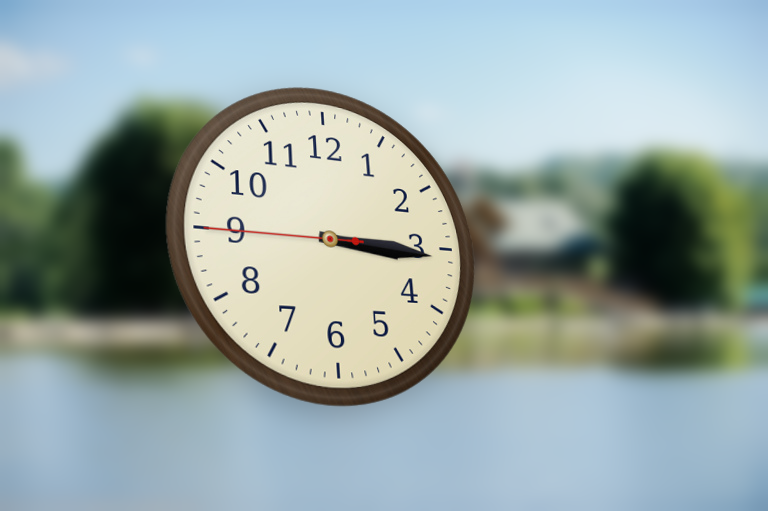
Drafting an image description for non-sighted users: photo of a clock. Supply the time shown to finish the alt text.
3:15:45
